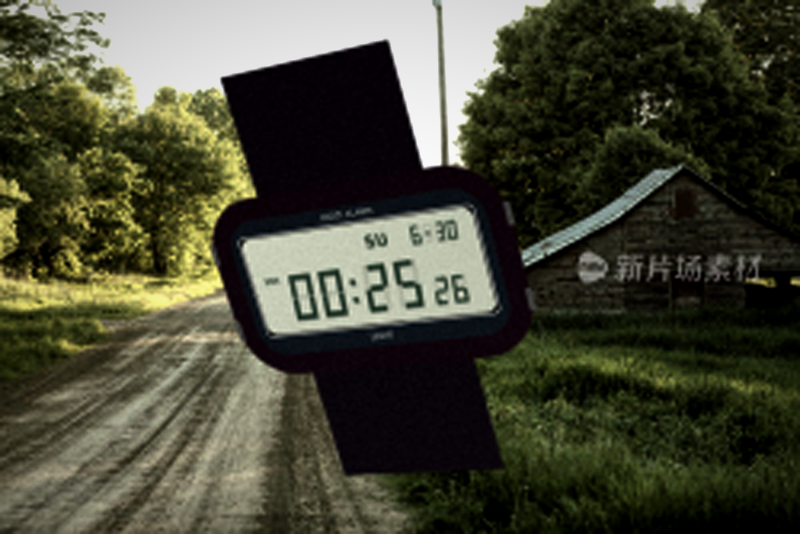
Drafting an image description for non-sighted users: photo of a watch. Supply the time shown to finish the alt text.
0:25:26
